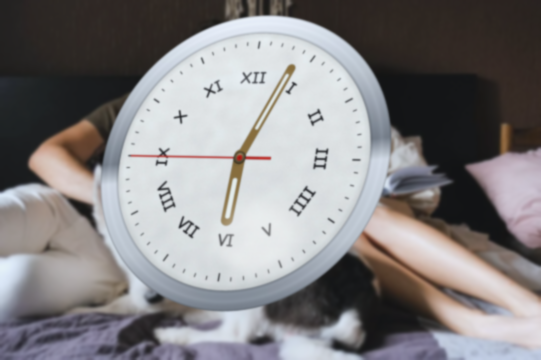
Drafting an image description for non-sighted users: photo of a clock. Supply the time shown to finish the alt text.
6:03:45
